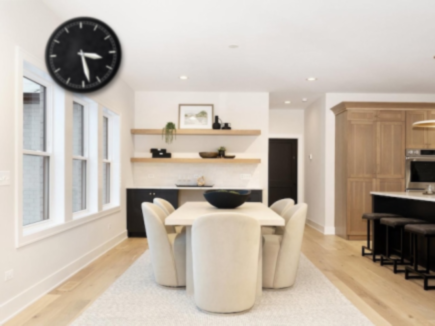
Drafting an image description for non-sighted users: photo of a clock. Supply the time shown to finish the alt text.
3:28
